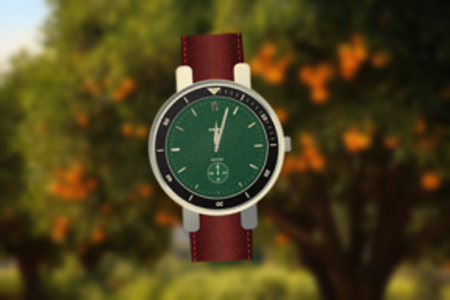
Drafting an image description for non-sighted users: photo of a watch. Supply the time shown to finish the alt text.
12:03
